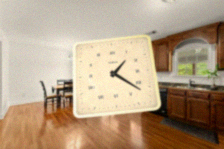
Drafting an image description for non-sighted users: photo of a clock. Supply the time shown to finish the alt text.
1:22
